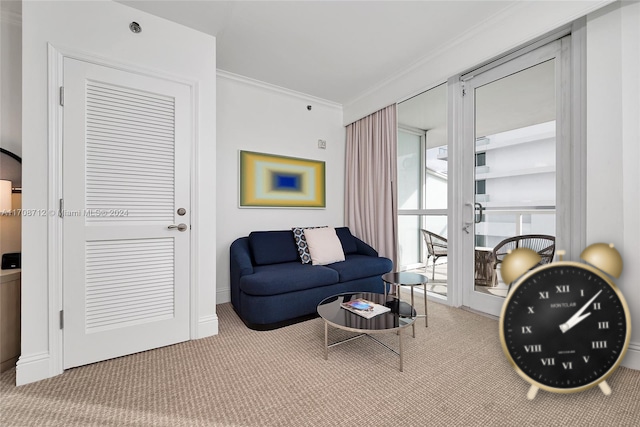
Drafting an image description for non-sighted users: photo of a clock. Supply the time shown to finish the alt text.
2:08
